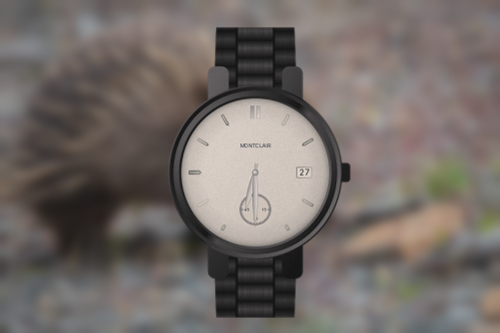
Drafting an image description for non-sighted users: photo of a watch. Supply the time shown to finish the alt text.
6:30
